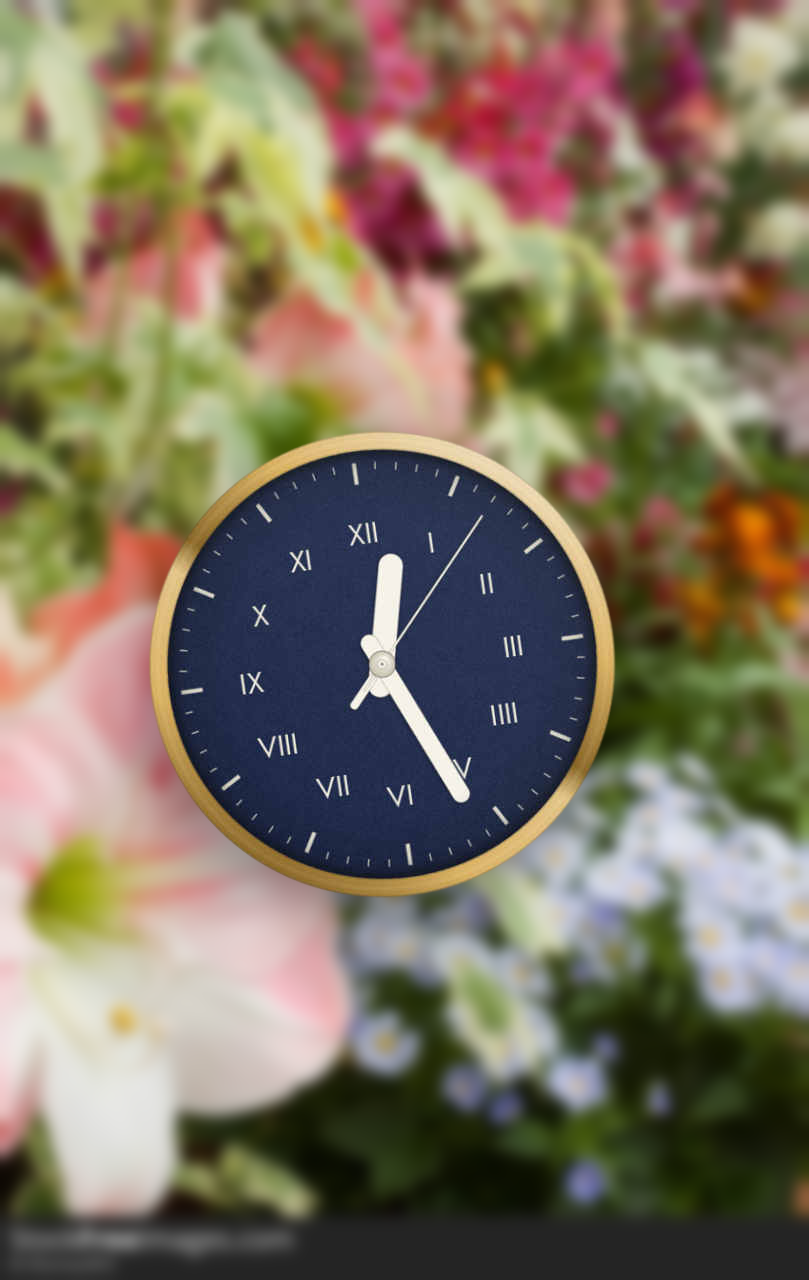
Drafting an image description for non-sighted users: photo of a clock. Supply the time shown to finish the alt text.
12:26:07
